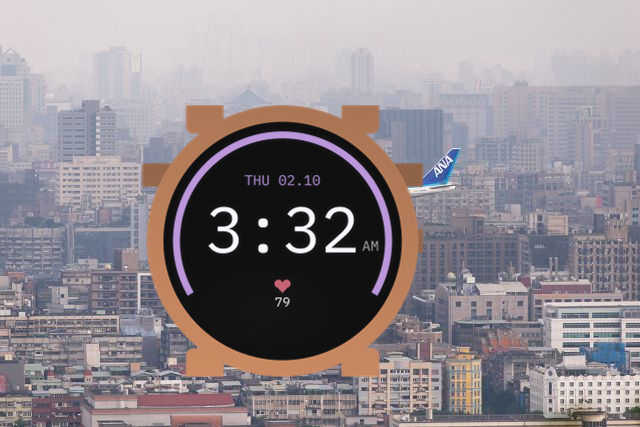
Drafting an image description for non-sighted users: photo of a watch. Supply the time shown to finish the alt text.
3:32
